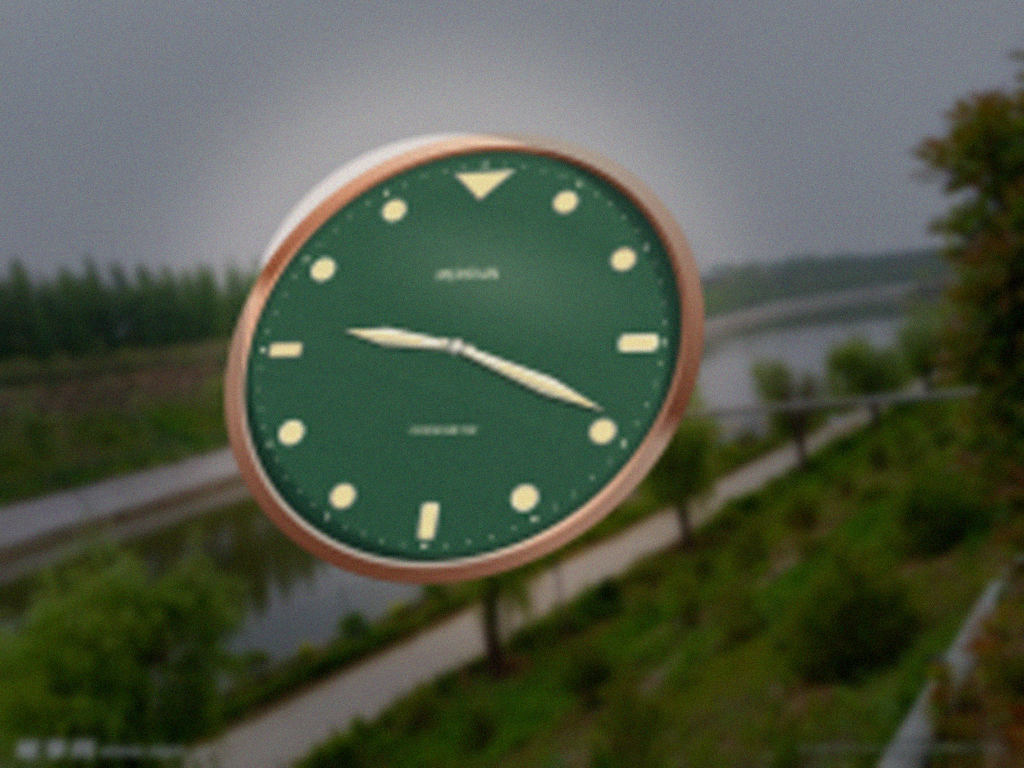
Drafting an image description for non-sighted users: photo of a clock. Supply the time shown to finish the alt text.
9:19
